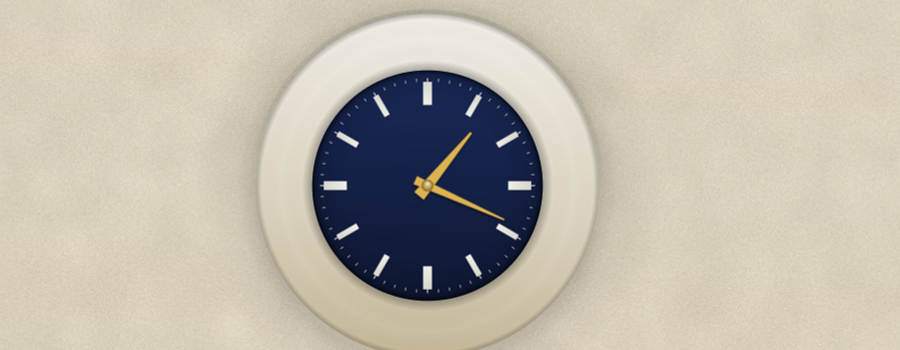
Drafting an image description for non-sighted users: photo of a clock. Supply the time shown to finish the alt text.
1:19
